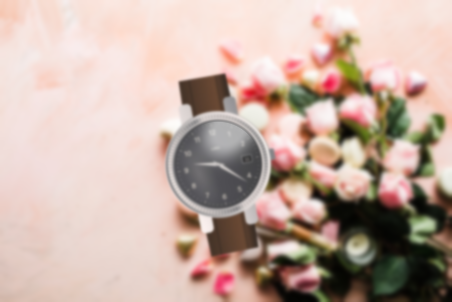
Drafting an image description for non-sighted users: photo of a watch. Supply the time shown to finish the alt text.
9:22
